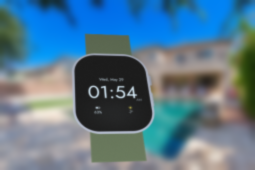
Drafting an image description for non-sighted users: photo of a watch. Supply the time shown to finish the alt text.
1:54
